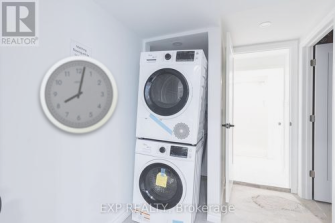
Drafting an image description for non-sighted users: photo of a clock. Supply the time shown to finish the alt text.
8:02
